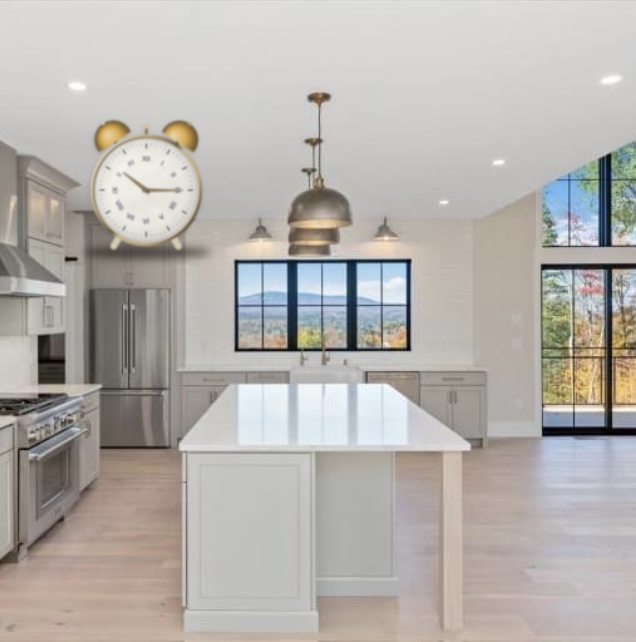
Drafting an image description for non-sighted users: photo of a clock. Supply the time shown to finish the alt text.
10:15
